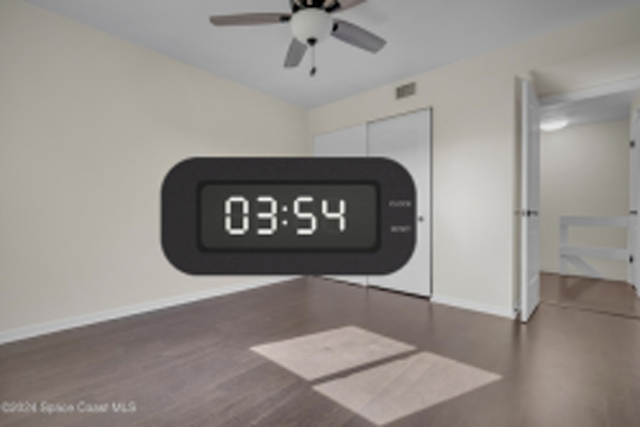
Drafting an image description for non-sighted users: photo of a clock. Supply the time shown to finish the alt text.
3:54
